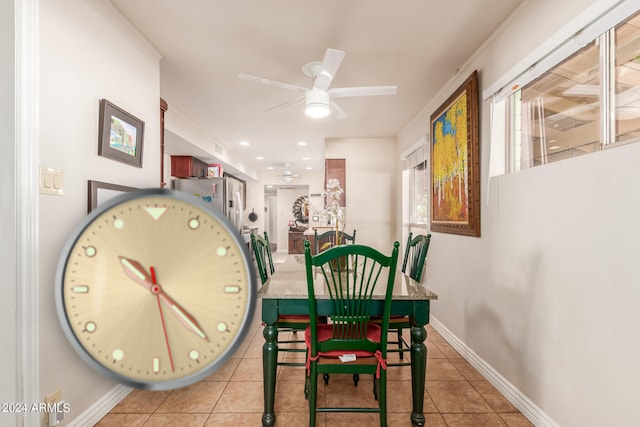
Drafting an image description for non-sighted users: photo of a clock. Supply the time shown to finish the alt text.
10:22:28
